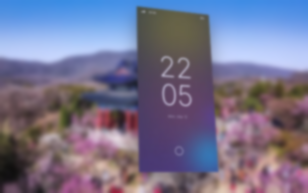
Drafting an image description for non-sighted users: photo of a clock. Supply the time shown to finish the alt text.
22:05
